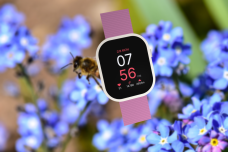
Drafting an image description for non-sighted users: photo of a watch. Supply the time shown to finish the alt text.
7:56
